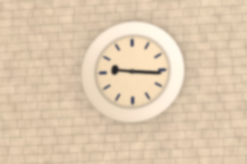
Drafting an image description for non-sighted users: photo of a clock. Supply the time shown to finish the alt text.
9:16
